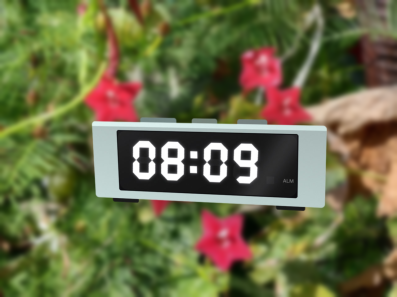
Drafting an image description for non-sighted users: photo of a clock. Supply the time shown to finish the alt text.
8:09
